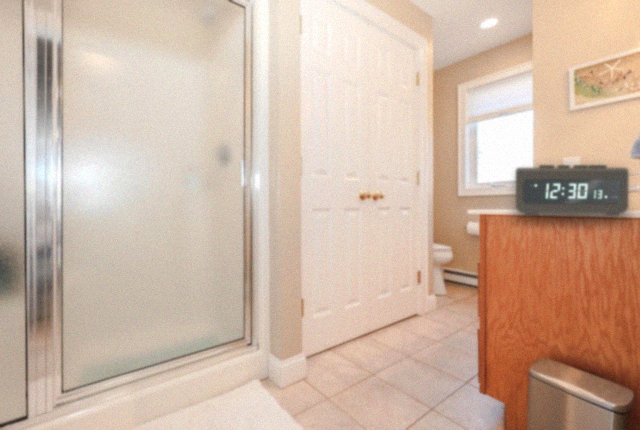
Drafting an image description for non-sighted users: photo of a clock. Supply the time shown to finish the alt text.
12:30
